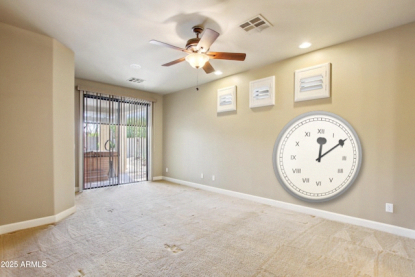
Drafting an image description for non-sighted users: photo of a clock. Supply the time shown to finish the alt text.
12:09
